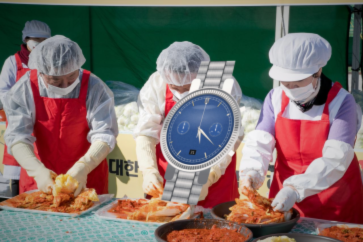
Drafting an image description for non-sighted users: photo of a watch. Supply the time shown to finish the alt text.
5:21
